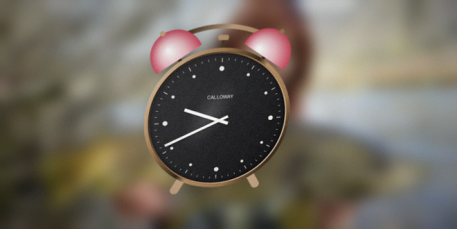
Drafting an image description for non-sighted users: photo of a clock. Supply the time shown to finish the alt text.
9:41
